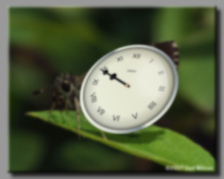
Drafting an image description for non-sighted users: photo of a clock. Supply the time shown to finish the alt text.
9:49
